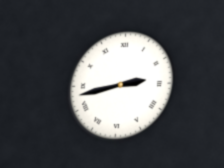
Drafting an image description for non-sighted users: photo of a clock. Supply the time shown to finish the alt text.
2:43
